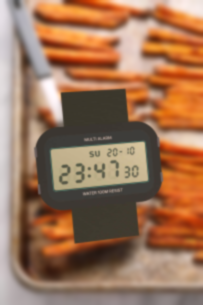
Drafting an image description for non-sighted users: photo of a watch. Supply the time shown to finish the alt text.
23:47:30
